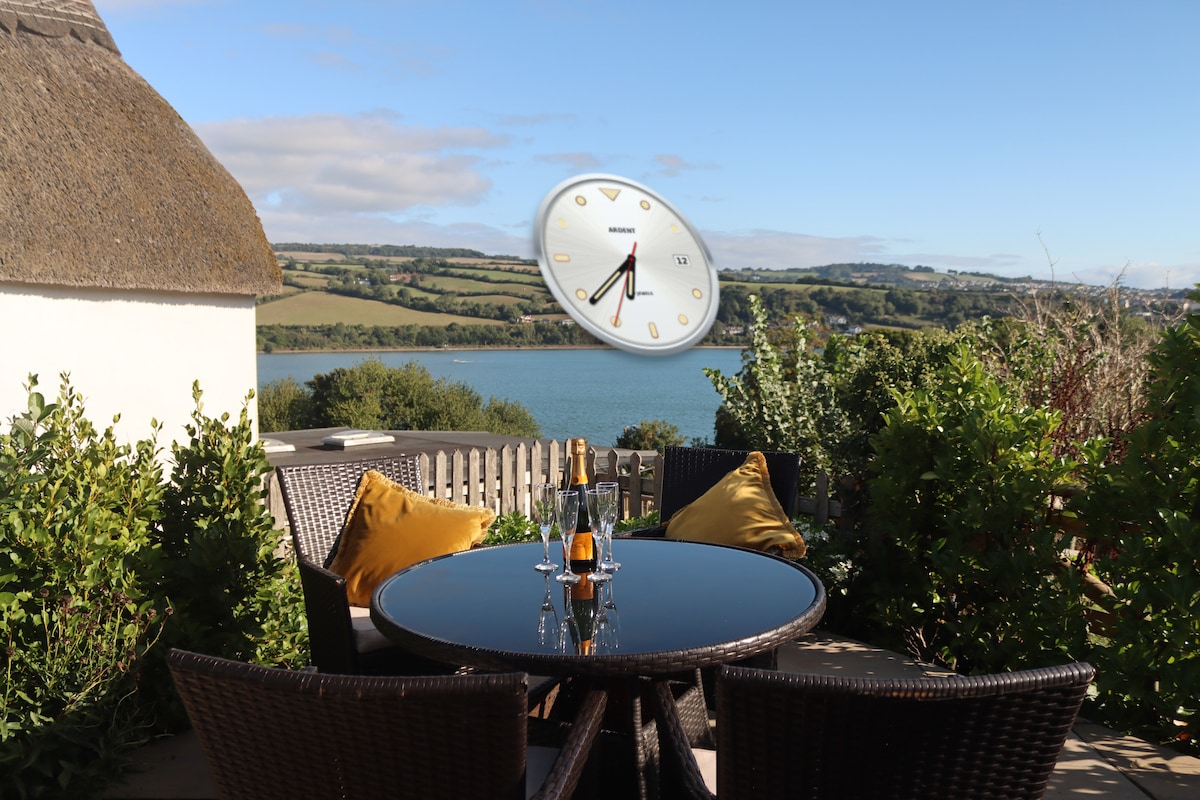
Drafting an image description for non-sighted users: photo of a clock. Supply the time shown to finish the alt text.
6:38:35
